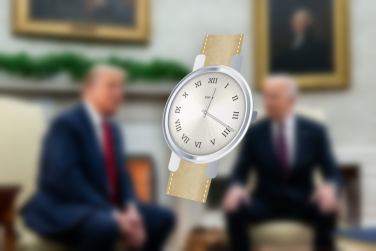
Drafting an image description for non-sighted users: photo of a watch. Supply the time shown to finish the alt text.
12:19
